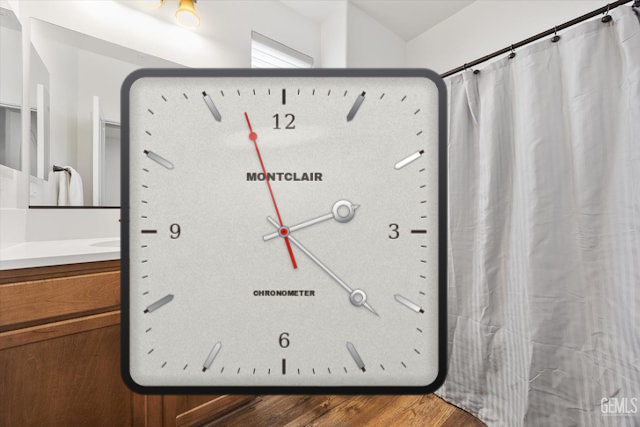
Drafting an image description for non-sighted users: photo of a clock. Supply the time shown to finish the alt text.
2:21:57
